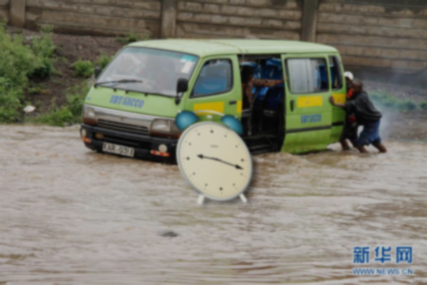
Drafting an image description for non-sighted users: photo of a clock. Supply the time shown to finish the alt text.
9:18
